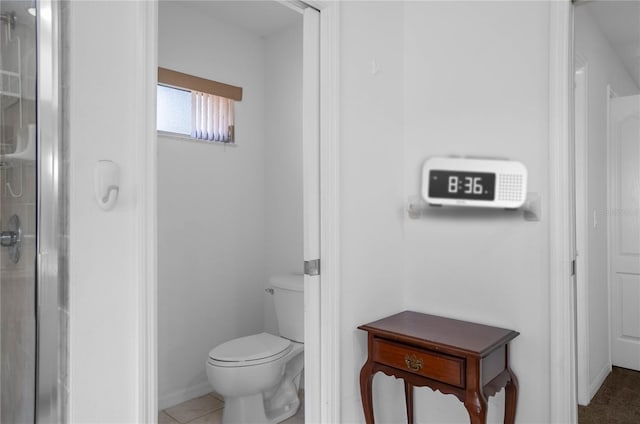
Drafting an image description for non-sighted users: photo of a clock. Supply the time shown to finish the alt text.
8:36
